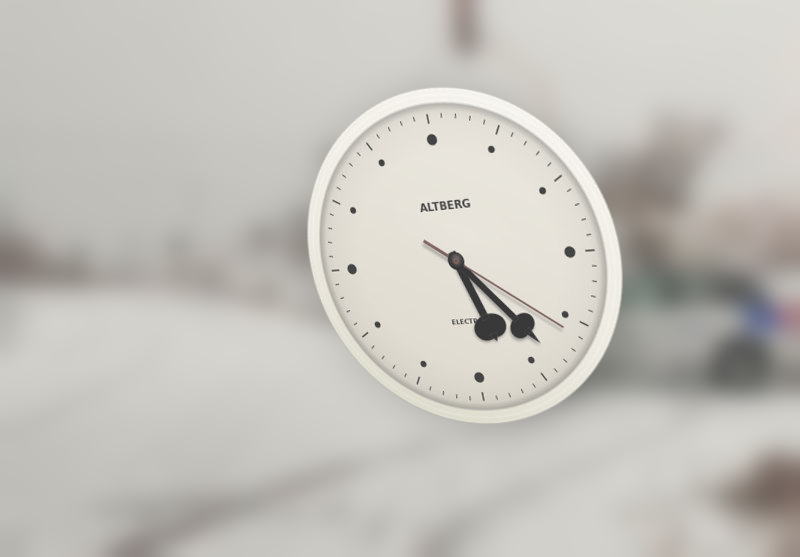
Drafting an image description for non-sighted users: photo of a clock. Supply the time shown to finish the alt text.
5:23:21
